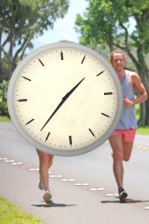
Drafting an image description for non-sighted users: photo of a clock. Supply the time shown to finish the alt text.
1:37
